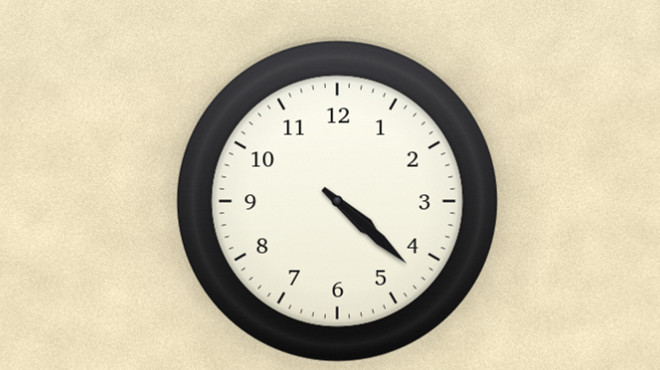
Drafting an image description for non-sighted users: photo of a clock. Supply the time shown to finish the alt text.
4:22
